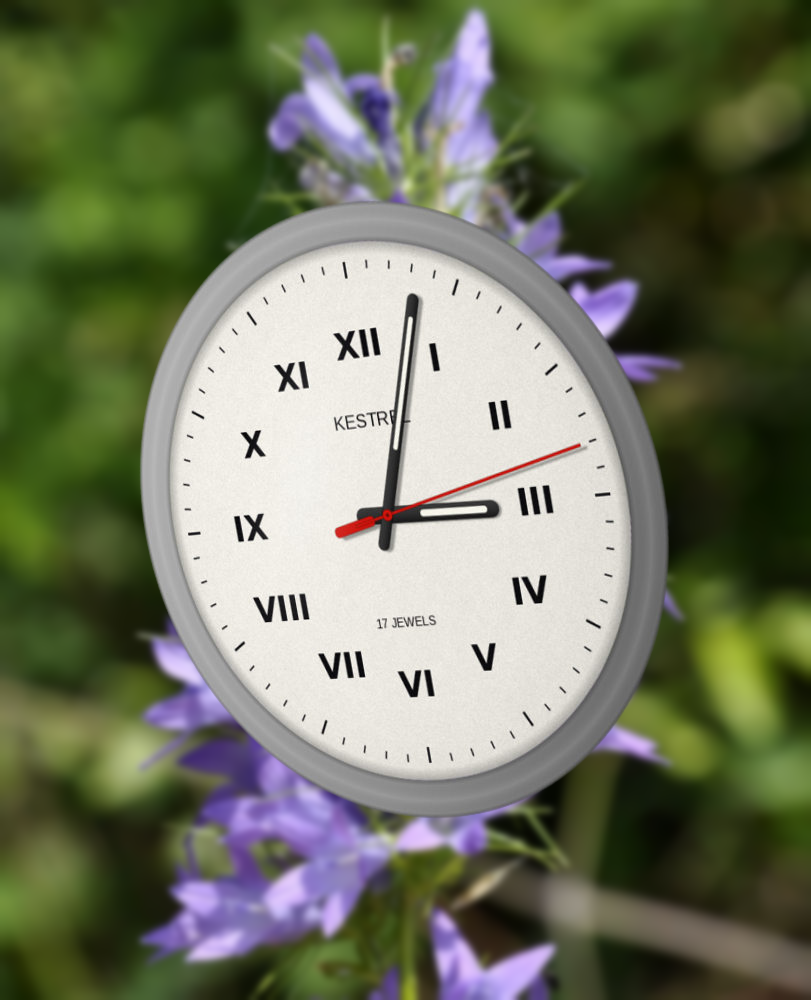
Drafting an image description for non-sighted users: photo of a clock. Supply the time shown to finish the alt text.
3:03:13
